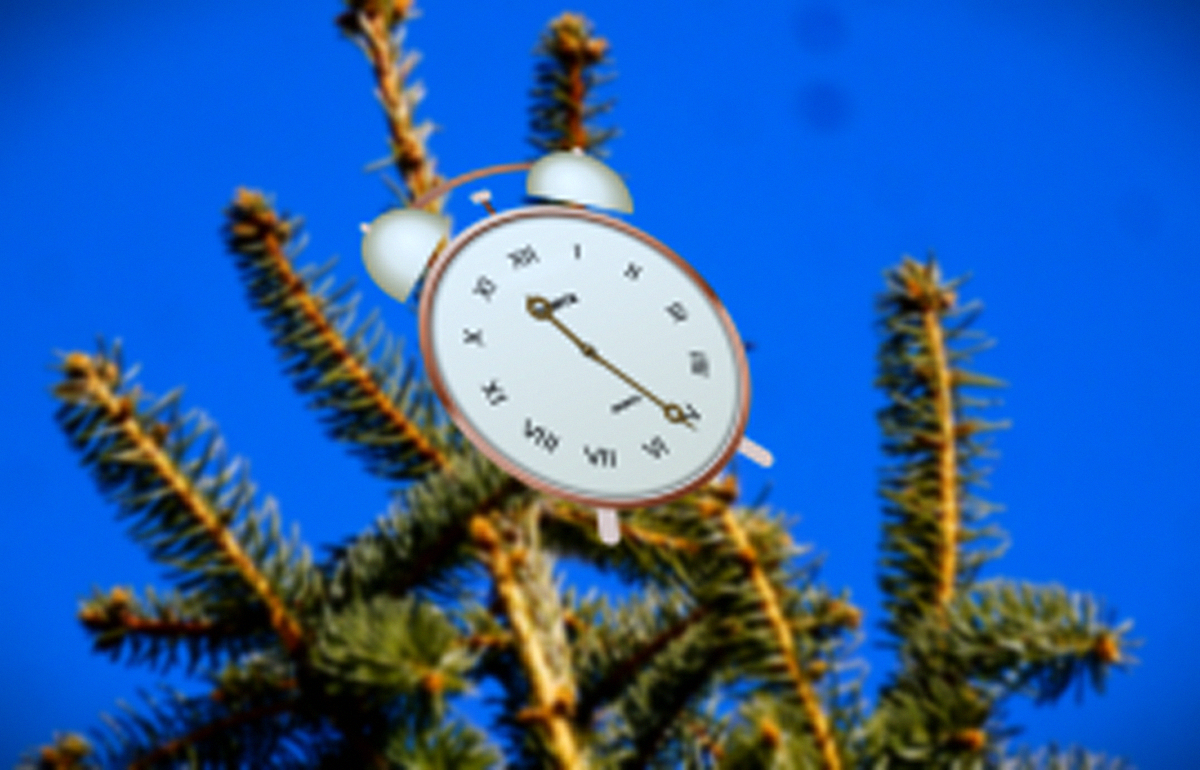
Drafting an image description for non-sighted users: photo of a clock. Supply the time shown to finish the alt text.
11:26
